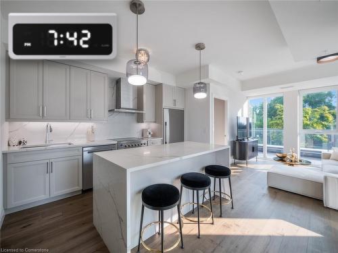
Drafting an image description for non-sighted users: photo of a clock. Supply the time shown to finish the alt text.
7:42
